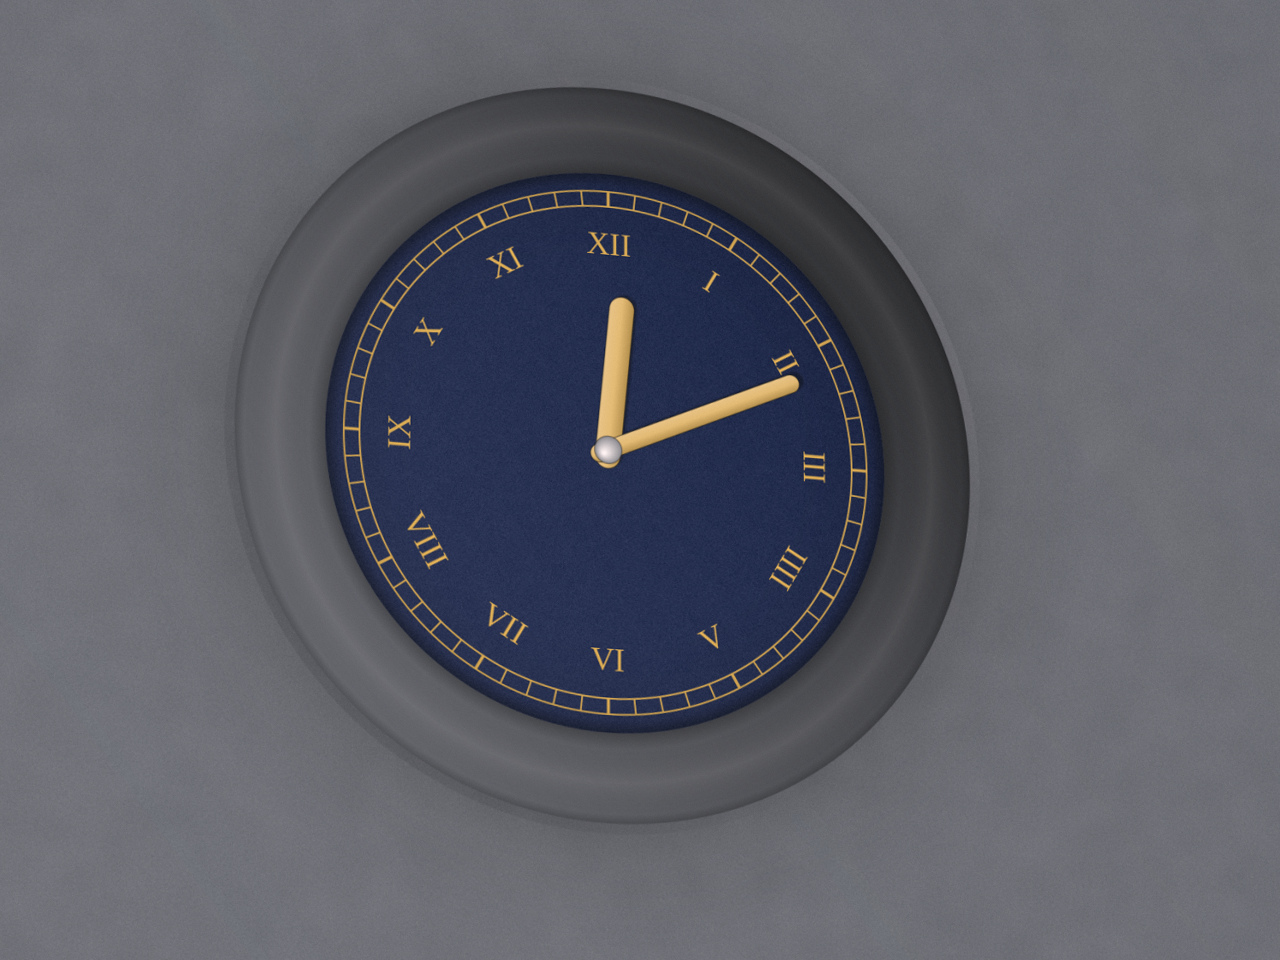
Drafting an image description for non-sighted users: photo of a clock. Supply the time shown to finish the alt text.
12:11
